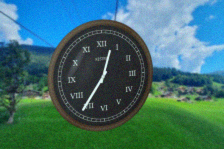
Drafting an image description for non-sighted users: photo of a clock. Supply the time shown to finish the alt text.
12:36
